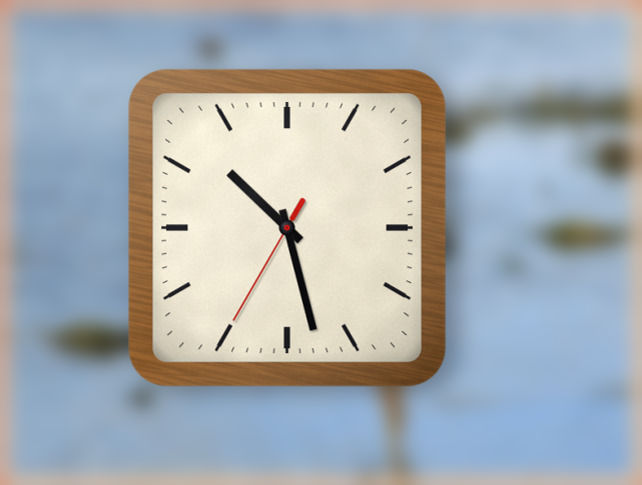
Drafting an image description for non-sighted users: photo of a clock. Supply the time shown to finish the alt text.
10:27:35
